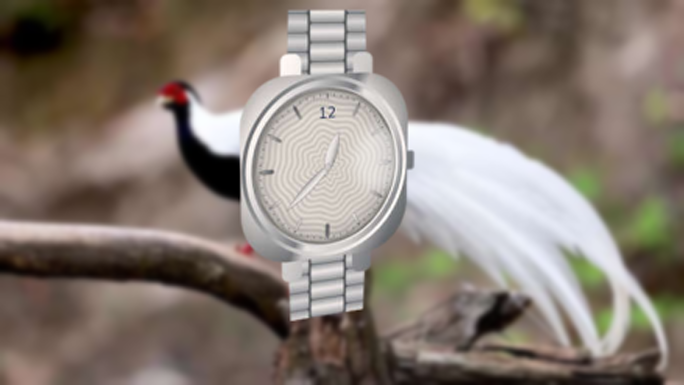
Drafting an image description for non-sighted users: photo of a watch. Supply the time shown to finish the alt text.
12:38
